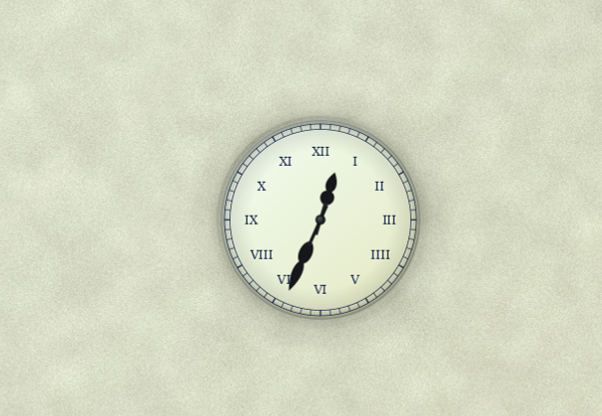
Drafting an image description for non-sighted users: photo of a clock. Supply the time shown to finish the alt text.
12:34
